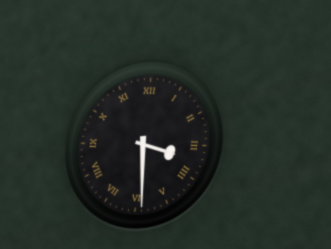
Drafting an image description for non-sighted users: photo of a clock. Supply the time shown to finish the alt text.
3:29
